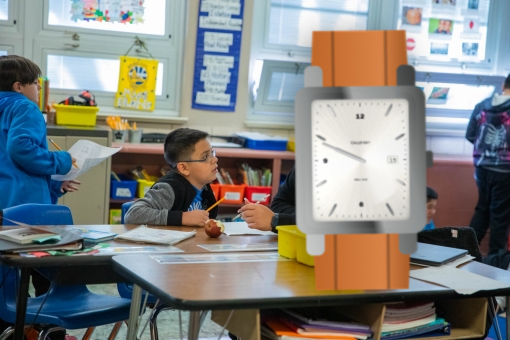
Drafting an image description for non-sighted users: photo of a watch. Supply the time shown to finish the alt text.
9:49
